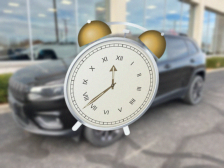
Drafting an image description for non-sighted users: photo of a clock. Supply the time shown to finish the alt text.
11:37
